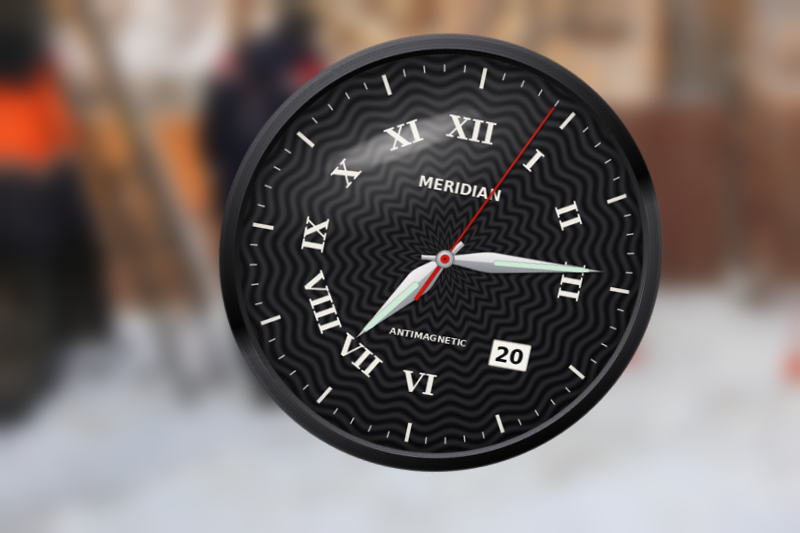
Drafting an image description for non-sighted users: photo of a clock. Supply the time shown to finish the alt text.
7:14:04
